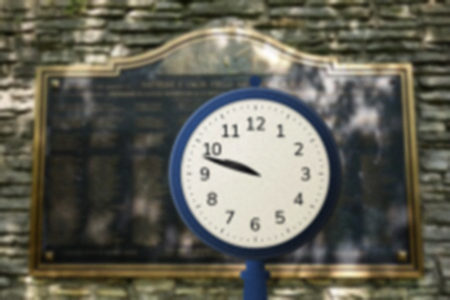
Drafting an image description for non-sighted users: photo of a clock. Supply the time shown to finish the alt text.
9:48
